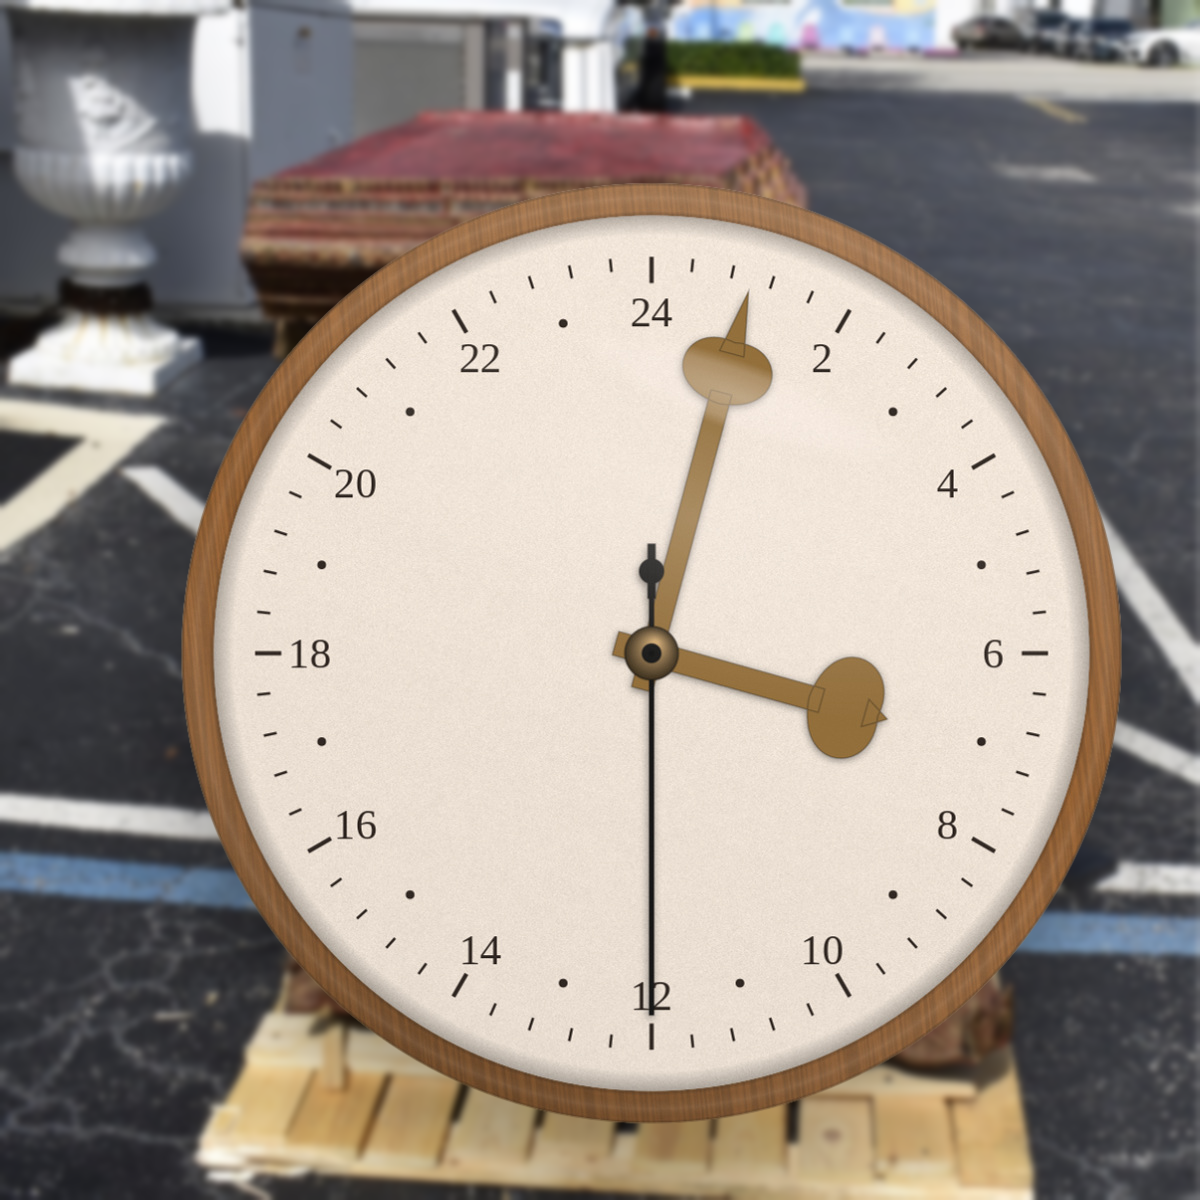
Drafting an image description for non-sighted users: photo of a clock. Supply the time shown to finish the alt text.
7:02:30
